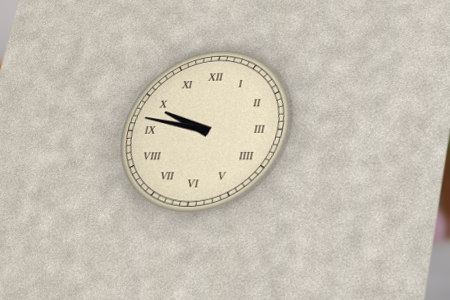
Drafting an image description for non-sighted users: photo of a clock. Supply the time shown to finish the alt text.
9:47
